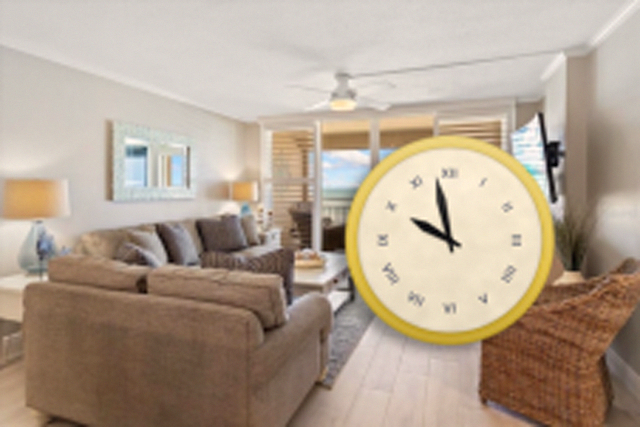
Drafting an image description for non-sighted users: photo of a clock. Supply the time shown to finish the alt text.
9:58
